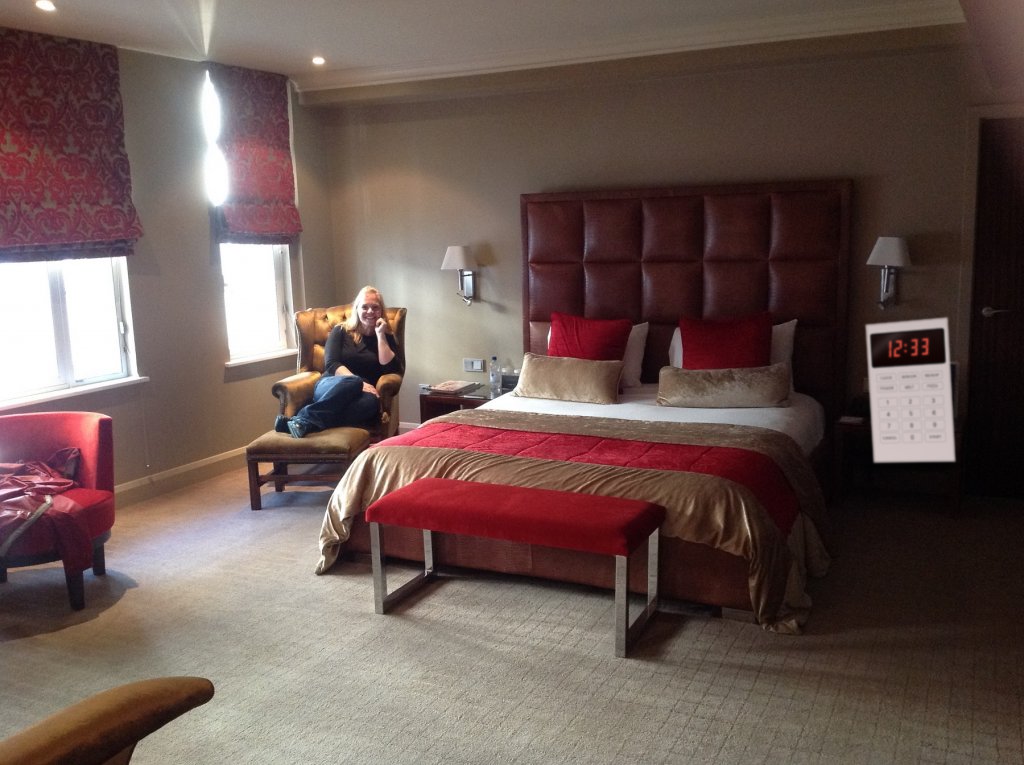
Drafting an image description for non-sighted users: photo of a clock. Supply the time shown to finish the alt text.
12:33
